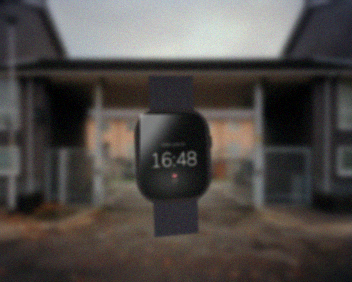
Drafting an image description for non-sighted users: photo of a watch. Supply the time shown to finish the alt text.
16:48
